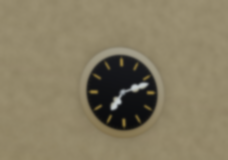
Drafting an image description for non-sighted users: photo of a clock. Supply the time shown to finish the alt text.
7:12
